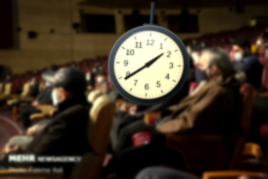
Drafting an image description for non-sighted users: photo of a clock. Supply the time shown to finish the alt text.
1:39
